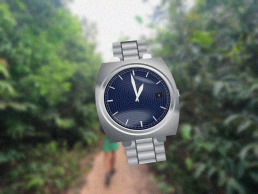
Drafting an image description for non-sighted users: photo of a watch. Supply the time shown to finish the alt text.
12:59
